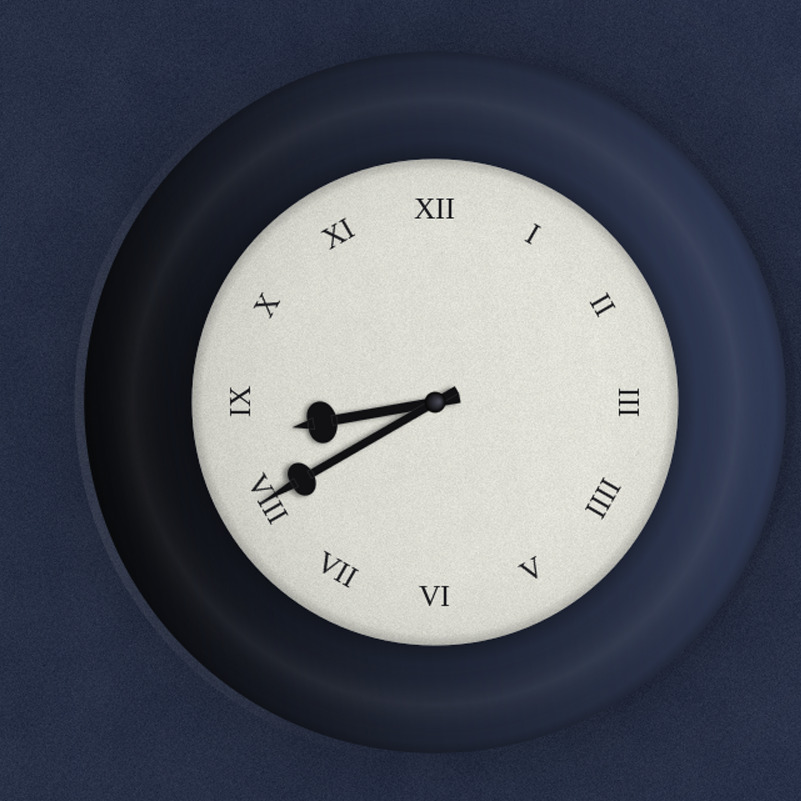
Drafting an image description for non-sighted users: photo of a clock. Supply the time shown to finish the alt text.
8:40
